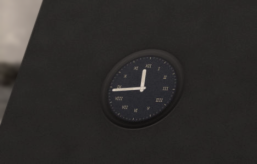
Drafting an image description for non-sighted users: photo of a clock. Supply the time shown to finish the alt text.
11:44
